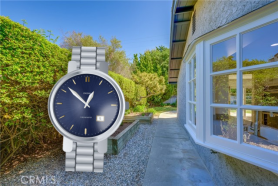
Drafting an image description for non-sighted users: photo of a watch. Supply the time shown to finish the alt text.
12:52
